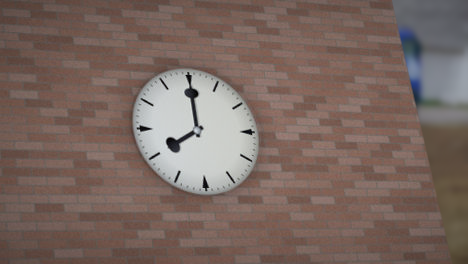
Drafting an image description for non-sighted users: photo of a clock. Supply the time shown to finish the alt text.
8:00
